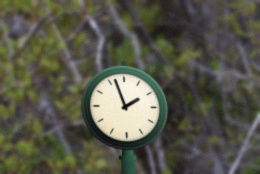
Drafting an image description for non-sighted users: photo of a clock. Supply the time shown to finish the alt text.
1:57
